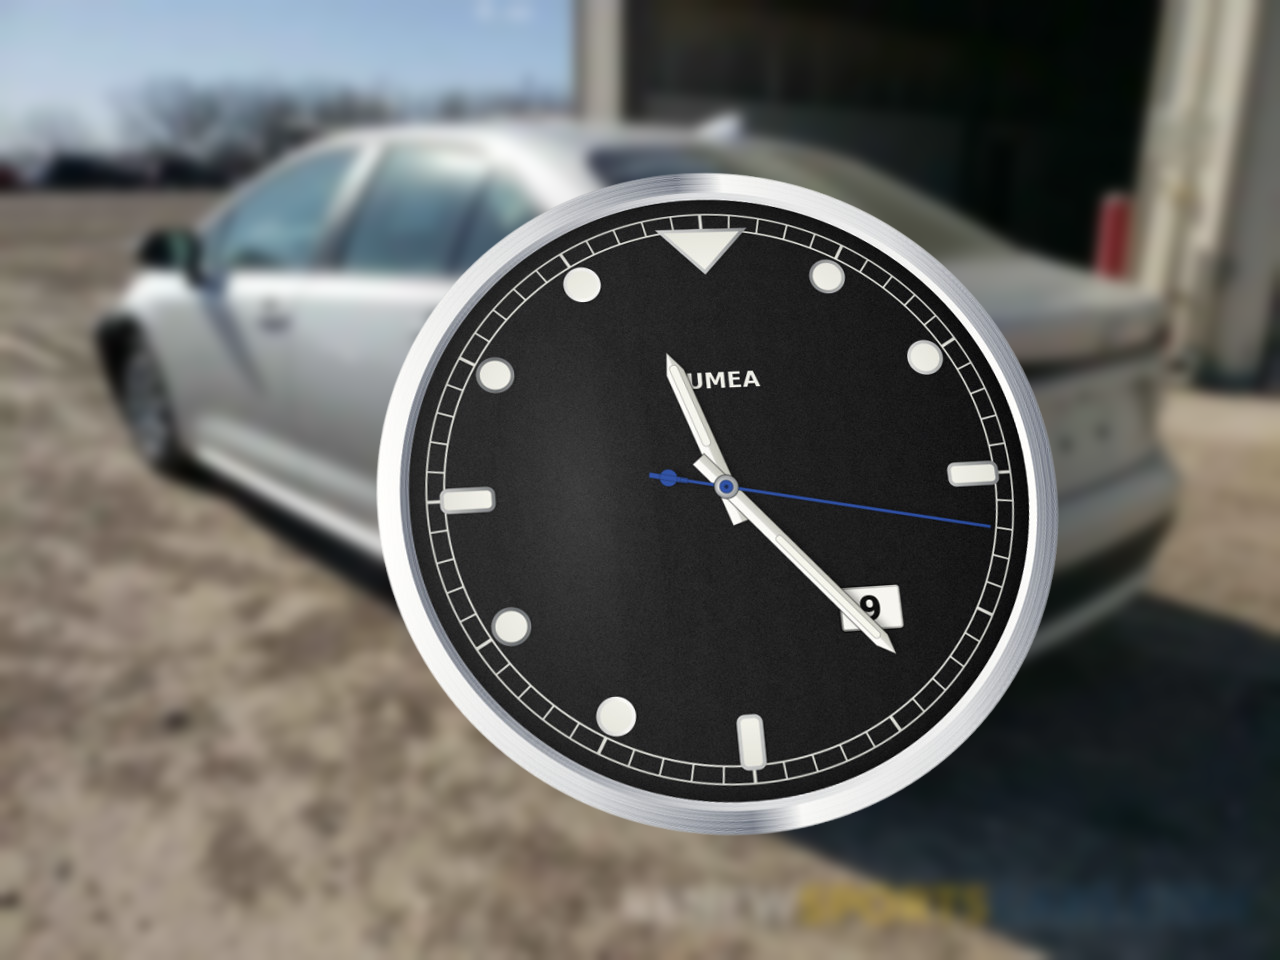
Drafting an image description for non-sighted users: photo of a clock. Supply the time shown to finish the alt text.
11:23:17
